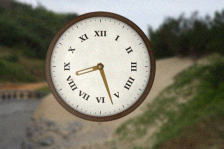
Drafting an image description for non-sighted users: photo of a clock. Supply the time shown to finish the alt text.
8:27
